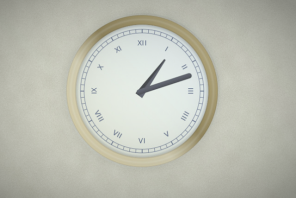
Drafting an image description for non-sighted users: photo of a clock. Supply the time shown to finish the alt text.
1:12
